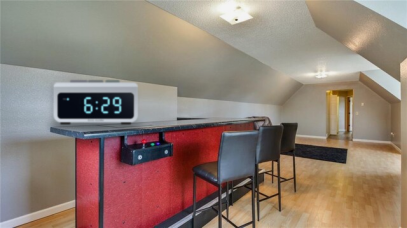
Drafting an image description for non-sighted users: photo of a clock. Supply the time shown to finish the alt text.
6:29
